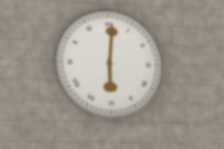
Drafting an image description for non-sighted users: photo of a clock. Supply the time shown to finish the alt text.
6:01
